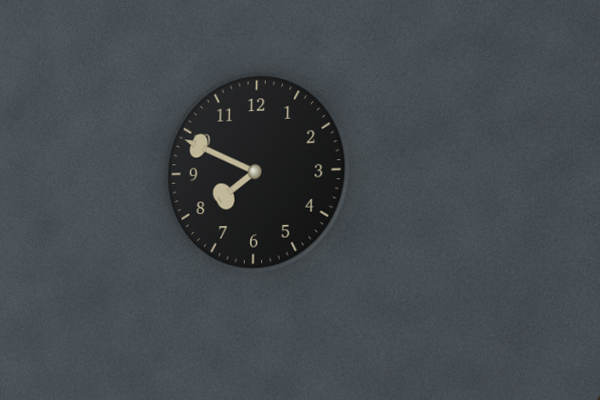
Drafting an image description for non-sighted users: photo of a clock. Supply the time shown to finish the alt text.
7:49
